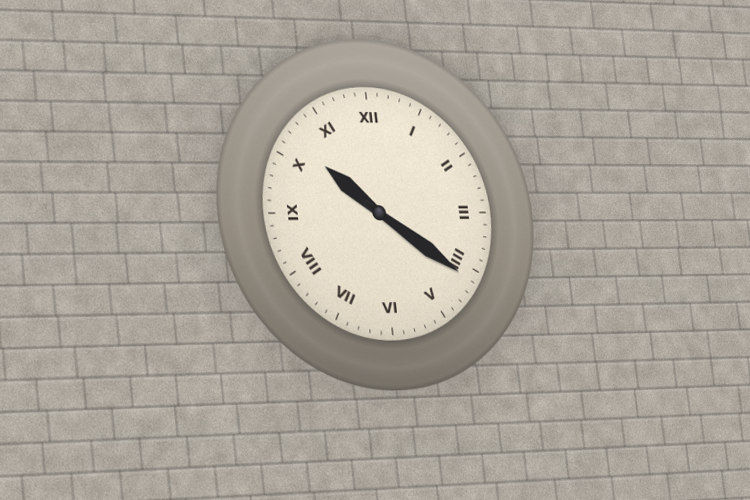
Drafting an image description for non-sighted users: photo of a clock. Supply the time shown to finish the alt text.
10:21
